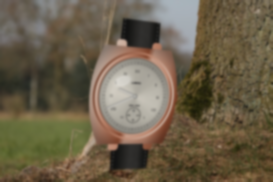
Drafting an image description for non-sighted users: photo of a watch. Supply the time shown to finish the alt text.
9:41
